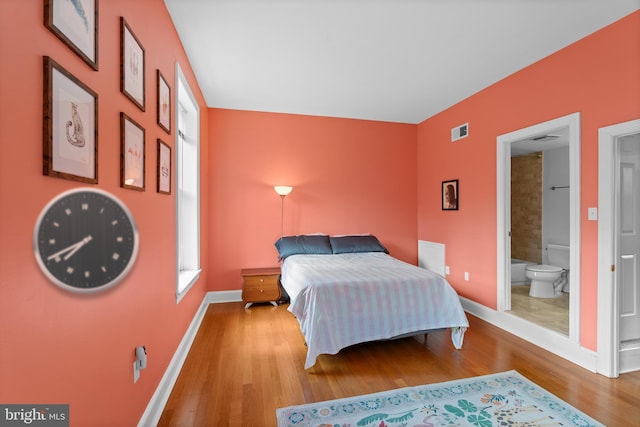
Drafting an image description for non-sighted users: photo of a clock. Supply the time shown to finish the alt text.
7:41
